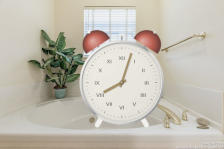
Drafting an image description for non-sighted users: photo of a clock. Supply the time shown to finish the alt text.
8:03
